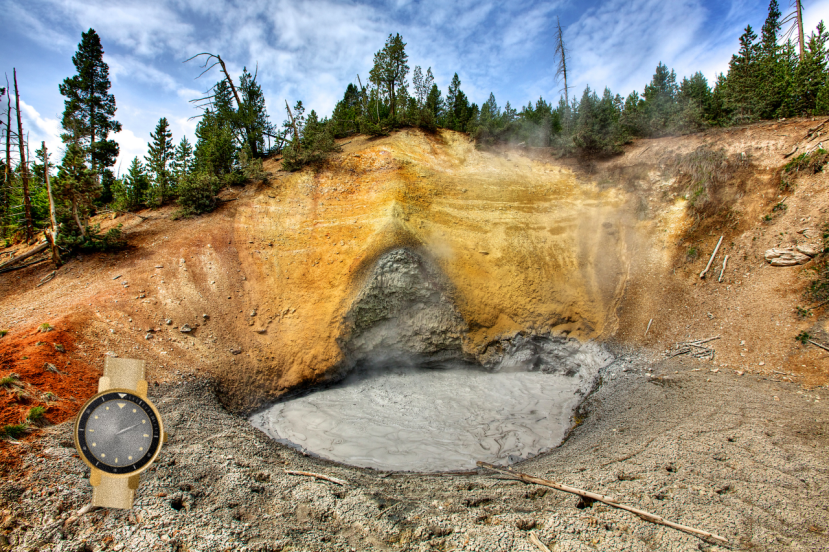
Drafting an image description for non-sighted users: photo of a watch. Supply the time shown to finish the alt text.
2:10
